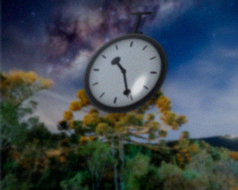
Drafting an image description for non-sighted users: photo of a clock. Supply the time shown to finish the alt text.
10:26
